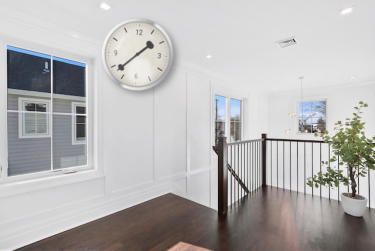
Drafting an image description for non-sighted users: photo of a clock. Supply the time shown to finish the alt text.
1:38
